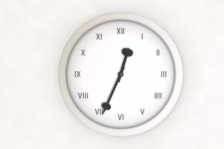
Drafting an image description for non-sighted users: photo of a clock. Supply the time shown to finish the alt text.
12:34
